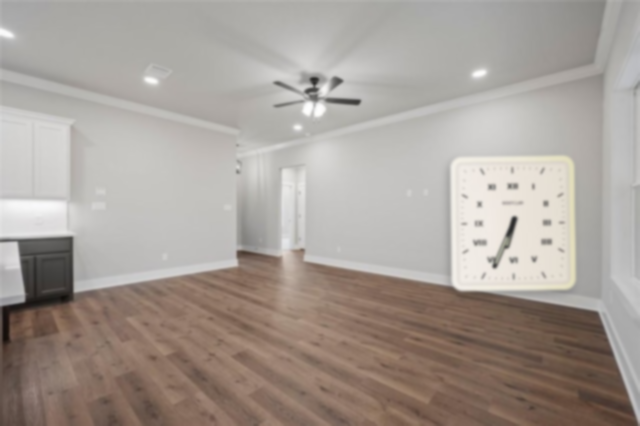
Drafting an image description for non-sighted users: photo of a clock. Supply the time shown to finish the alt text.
6:34
